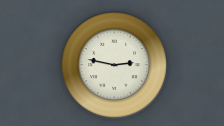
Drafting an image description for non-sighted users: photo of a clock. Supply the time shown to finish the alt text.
2:47
